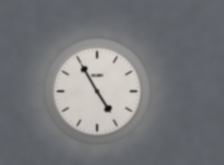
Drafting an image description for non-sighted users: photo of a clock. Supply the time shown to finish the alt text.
4:55
